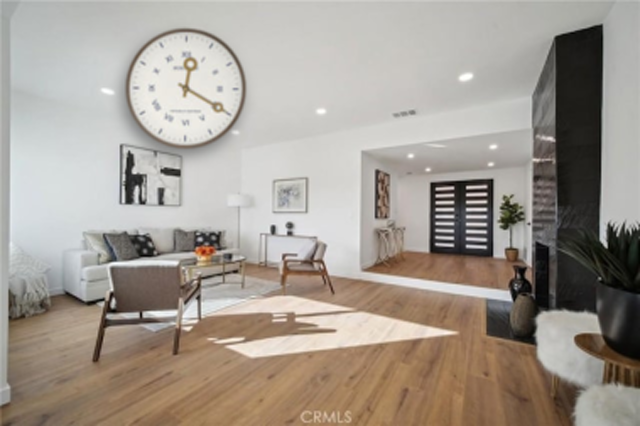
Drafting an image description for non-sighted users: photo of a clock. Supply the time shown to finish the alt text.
12:20
